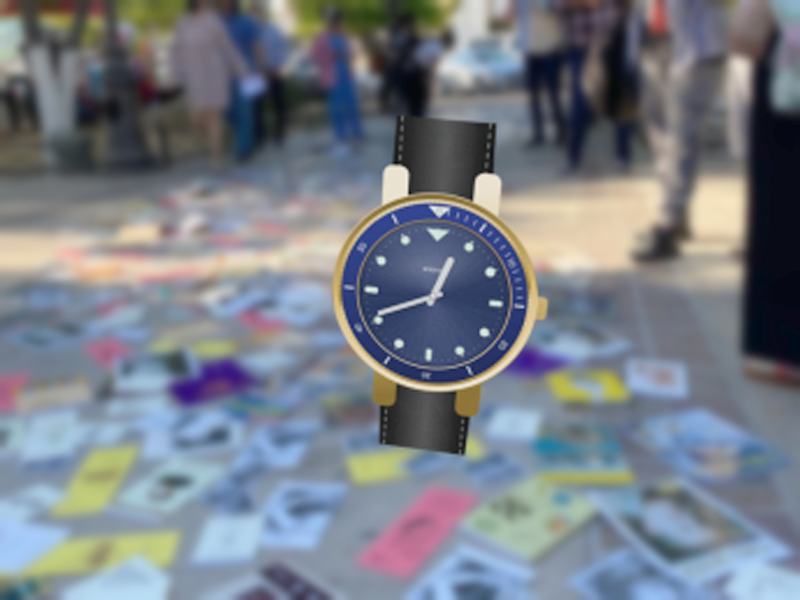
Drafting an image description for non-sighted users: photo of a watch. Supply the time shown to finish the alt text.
12:41
